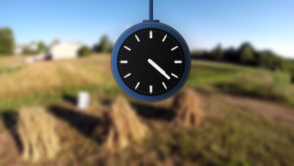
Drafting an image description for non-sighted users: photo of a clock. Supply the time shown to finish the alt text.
4:22
